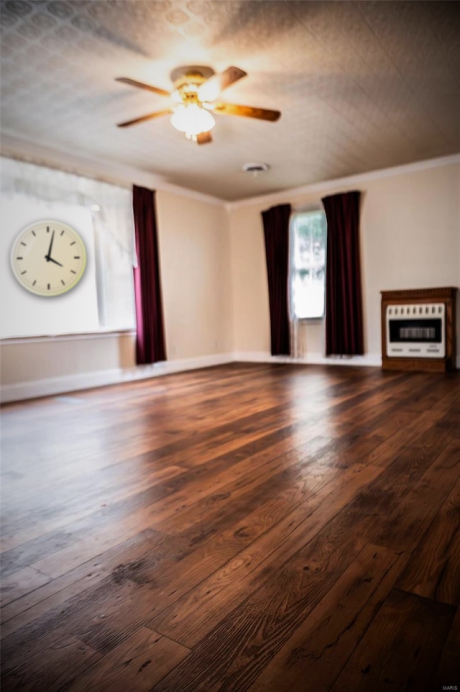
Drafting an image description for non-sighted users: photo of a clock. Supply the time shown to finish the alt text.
4:02
